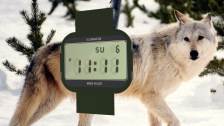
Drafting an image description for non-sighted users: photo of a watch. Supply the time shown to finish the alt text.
11:11
